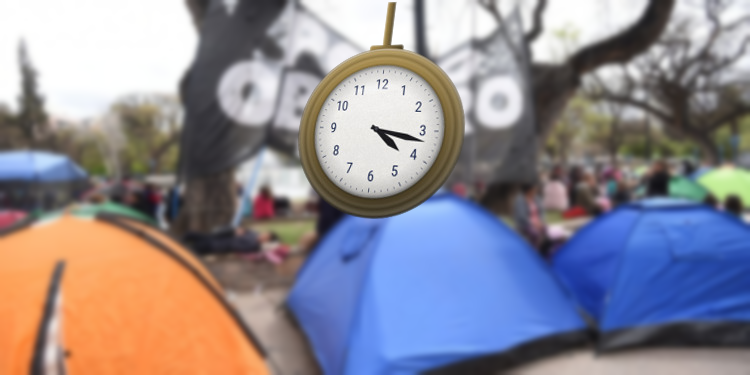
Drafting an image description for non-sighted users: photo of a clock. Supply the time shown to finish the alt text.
4:17
